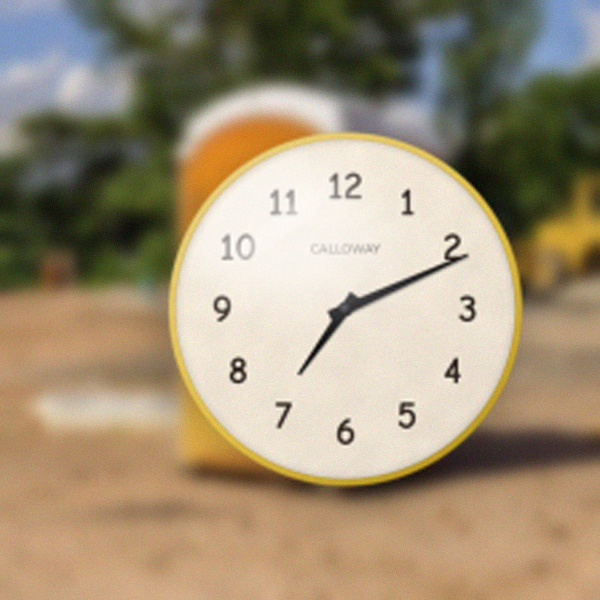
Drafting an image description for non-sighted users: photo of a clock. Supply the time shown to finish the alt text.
7:11
